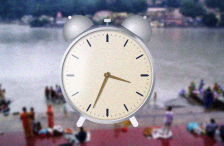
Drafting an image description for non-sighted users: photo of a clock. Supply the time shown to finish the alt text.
3:34
